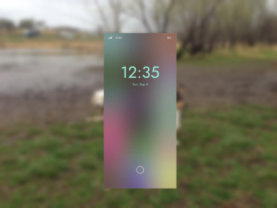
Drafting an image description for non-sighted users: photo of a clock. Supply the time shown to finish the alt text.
12:35
